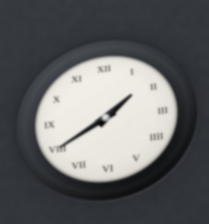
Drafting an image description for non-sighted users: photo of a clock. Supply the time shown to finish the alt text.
1:40
